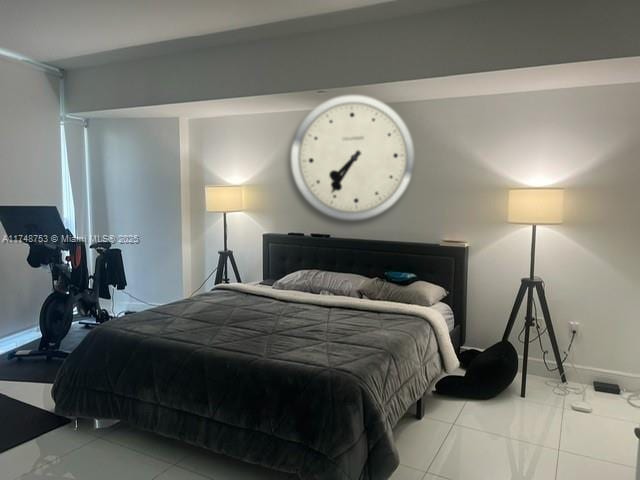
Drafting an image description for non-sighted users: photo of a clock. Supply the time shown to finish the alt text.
7:36
